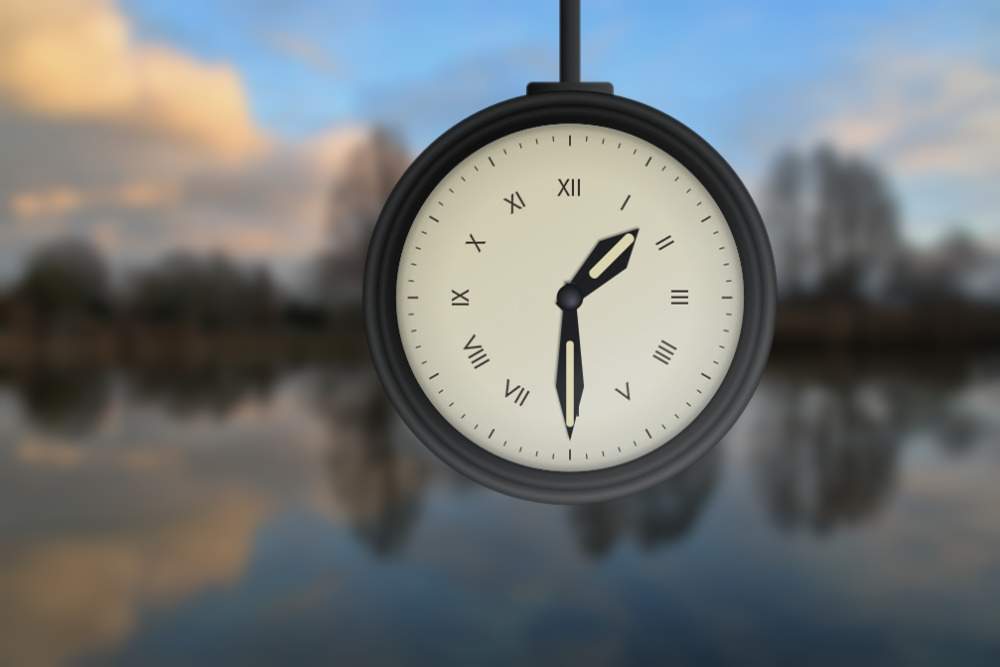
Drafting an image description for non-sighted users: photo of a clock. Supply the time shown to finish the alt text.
1:30
